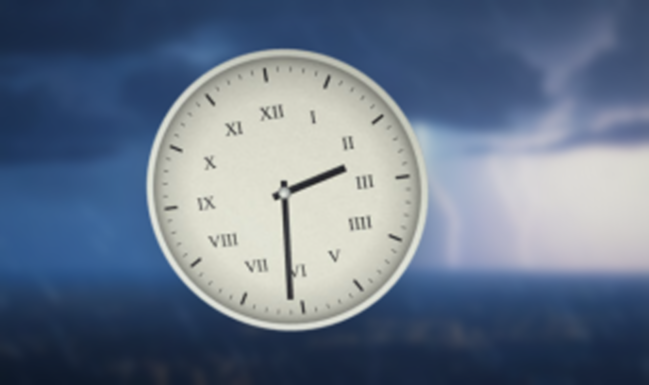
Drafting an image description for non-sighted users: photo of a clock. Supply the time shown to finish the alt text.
2:31
